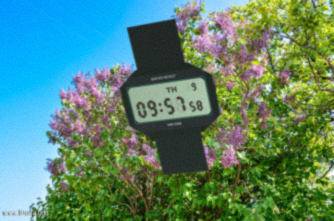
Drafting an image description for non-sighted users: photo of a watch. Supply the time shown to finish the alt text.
9:57:58
